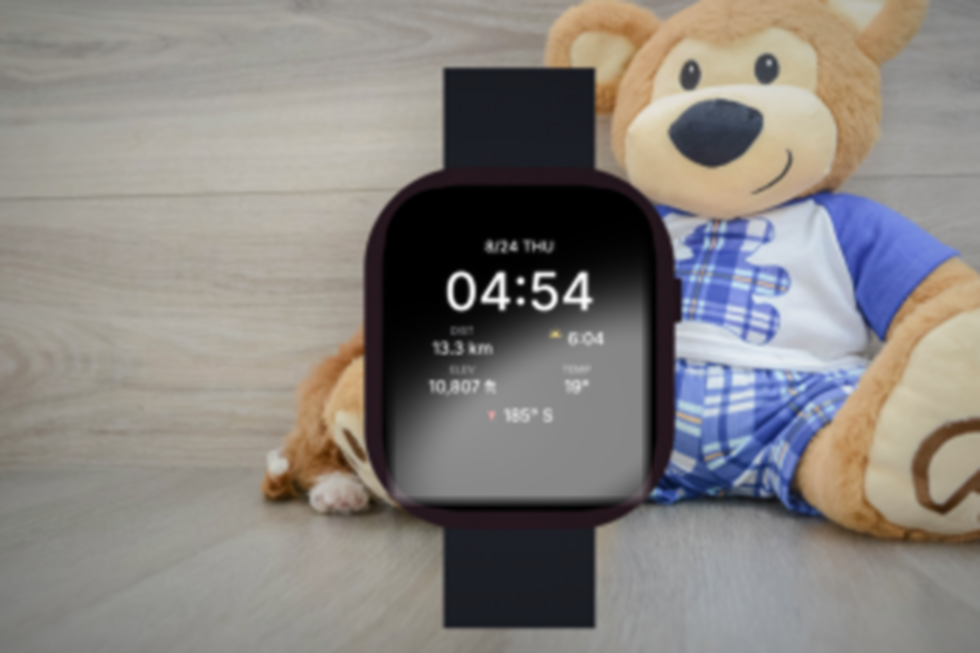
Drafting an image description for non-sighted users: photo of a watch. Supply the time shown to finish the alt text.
4:54
